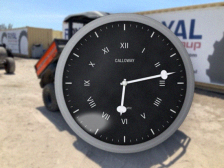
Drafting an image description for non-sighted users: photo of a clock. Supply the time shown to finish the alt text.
6:13
